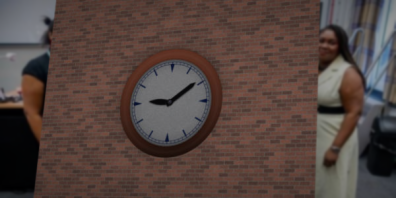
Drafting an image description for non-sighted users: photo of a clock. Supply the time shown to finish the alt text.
9:09
